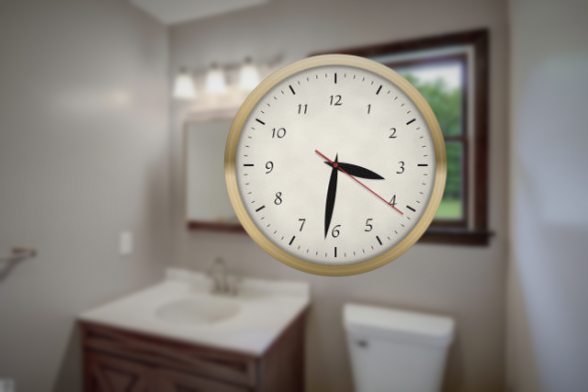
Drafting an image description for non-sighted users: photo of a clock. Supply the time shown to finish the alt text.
3:31:21
